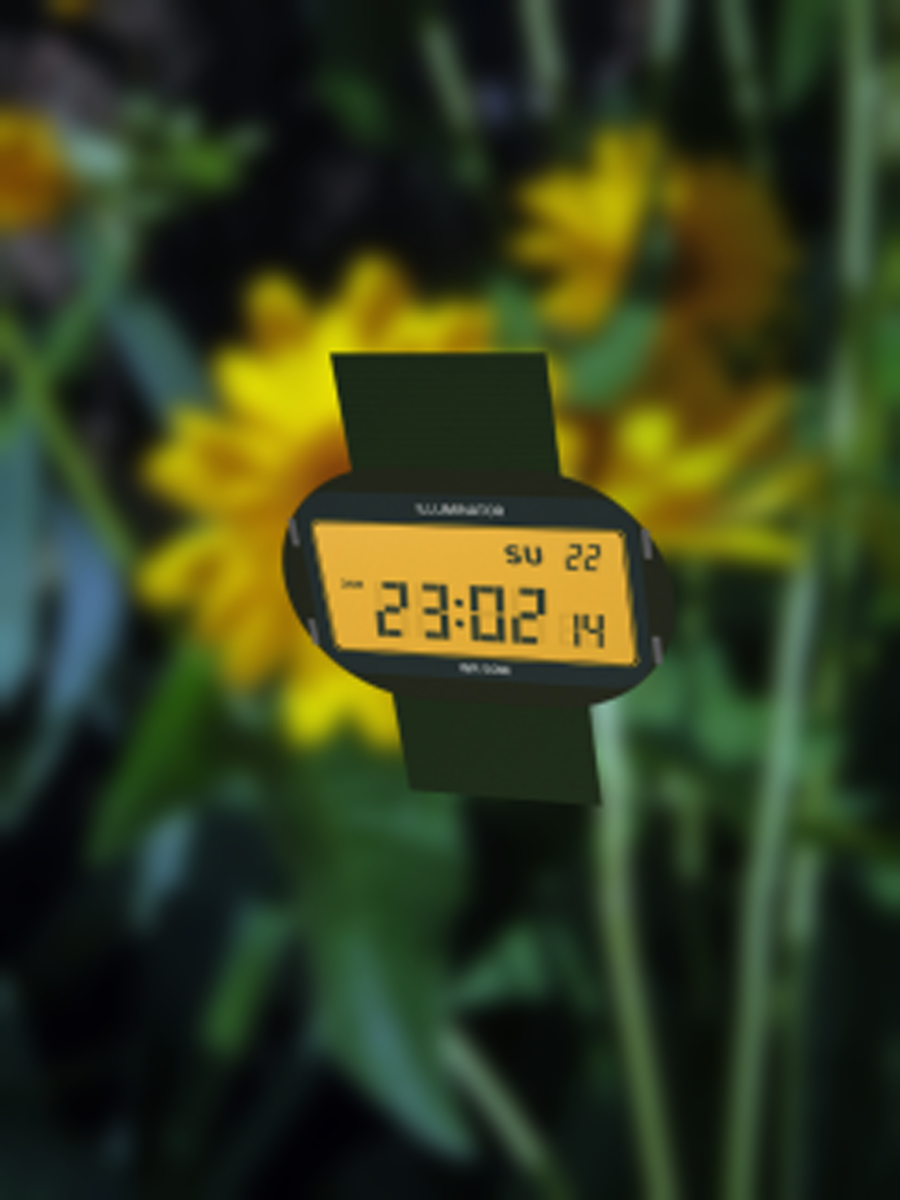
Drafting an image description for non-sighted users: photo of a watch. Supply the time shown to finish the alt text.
23:02:14
